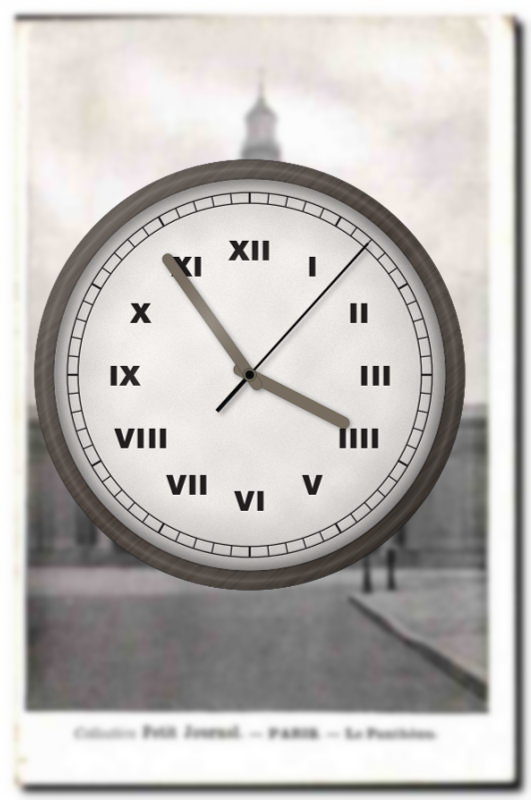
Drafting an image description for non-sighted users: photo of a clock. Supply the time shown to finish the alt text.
3:54:07
